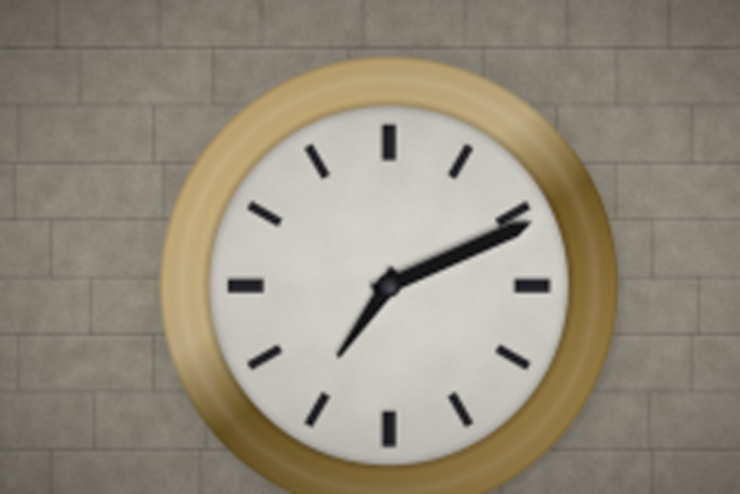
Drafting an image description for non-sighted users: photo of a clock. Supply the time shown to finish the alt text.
7:11
